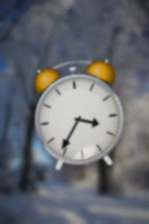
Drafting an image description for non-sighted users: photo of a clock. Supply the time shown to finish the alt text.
3:36
